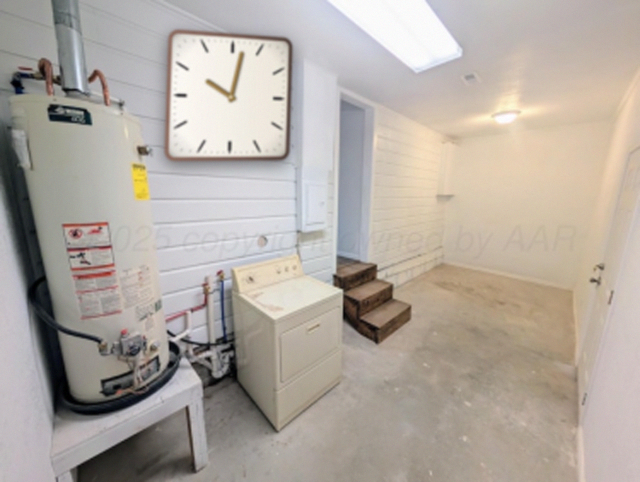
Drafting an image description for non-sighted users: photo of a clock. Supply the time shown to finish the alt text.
10:02
